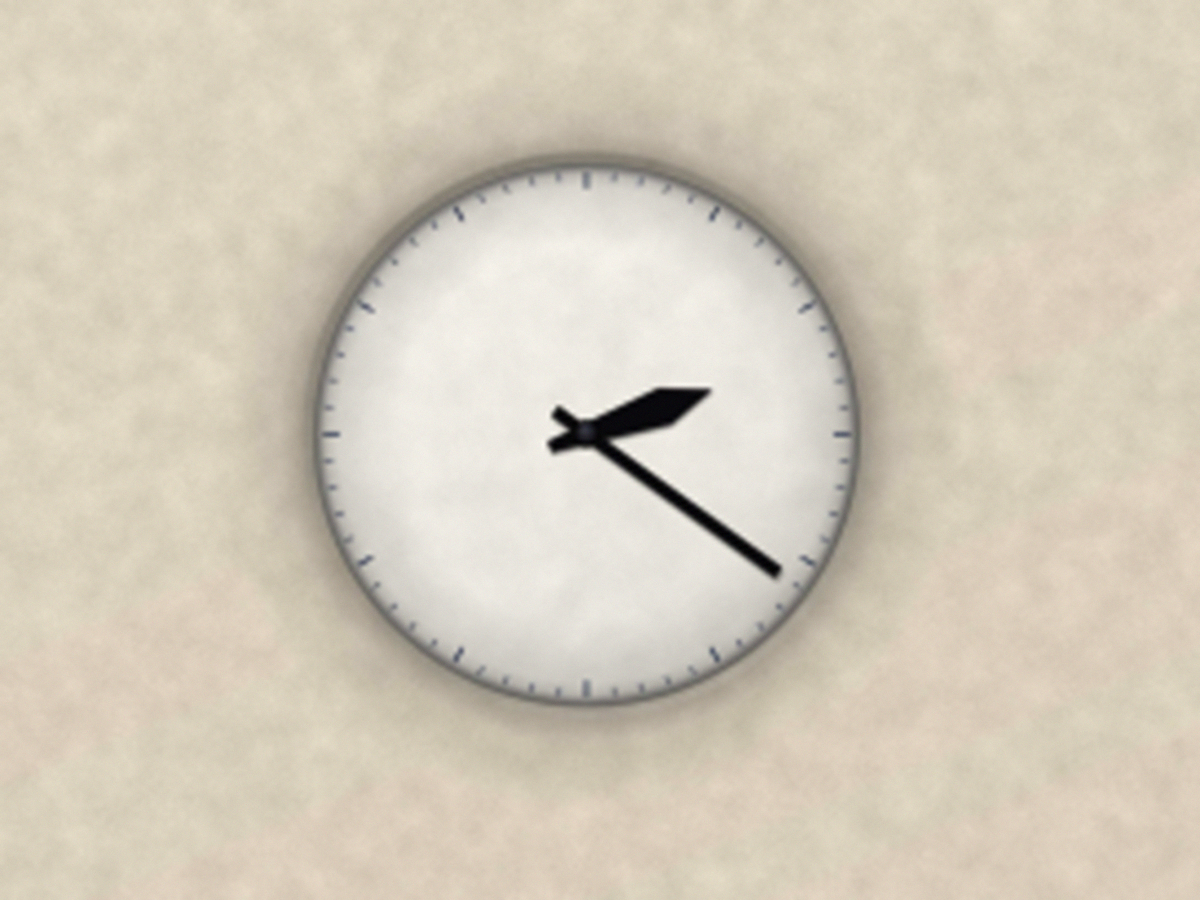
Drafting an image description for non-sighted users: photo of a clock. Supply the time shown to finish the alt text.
2:21
